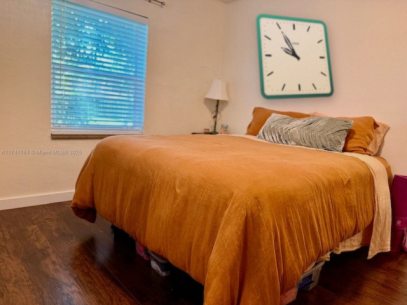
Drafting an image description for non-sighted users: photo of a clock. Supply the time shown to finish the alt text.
9:55
